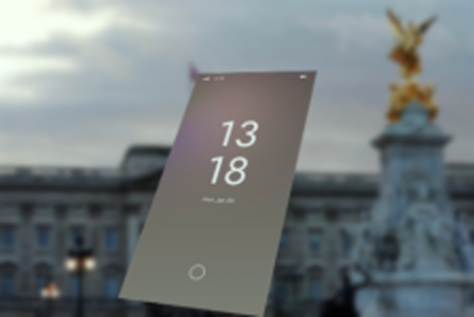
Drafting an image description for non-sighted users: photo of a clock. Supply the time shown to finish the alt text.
13:18
